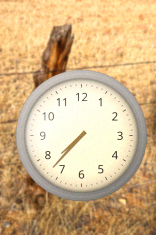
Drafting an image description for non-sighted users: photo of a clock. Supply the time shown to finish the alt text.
7:37
